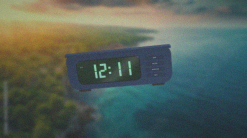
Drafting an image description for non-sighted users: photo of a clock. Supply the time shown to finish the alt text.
12:11
